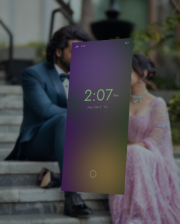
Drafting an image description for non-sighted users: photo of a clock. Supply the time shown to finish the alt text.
2:07
